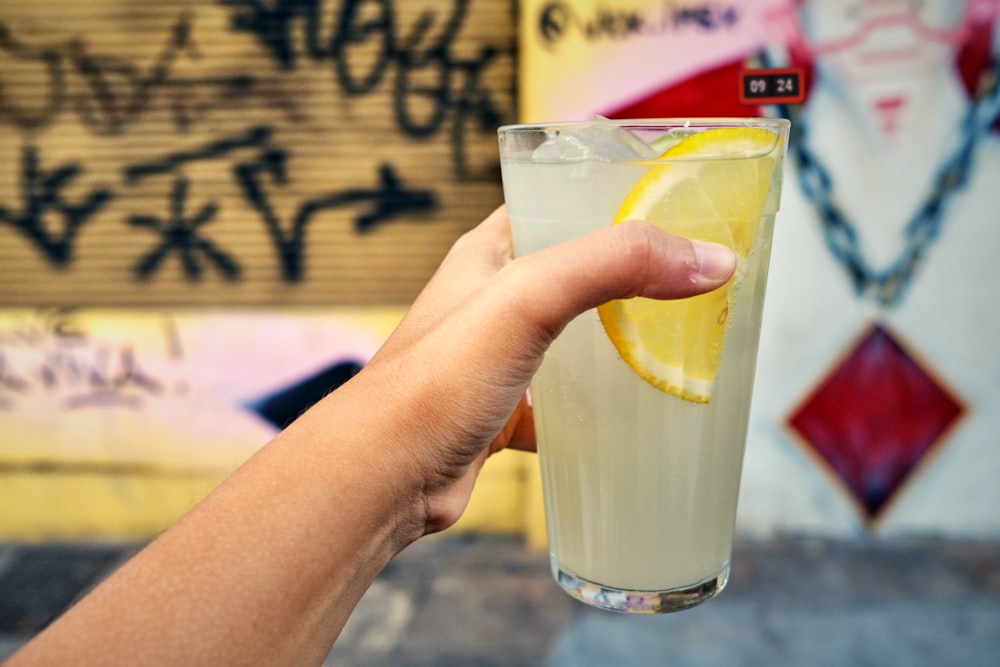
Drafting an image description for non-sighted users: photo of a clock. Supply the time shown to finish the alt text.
9:24
